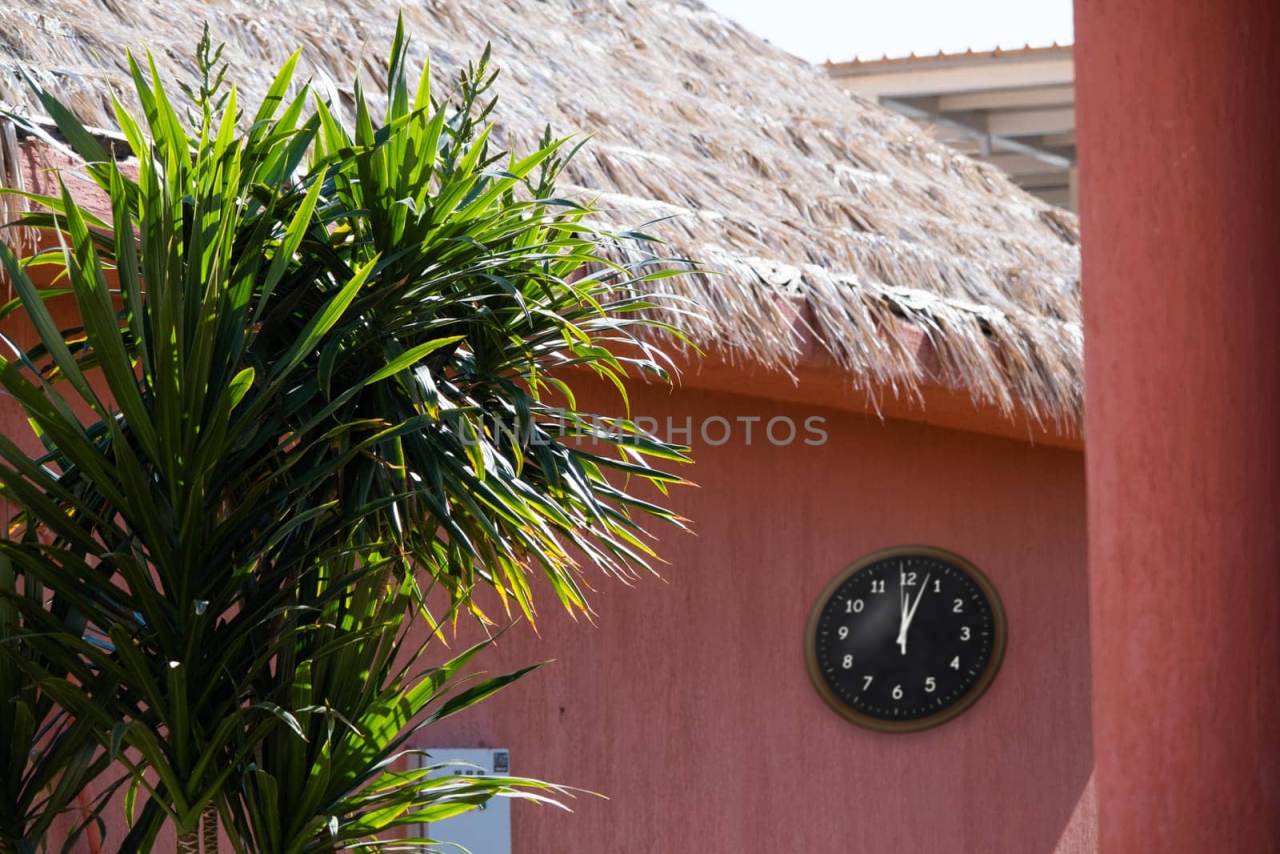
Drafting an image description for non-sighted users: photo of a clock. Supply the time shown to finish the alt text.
12:02:59
